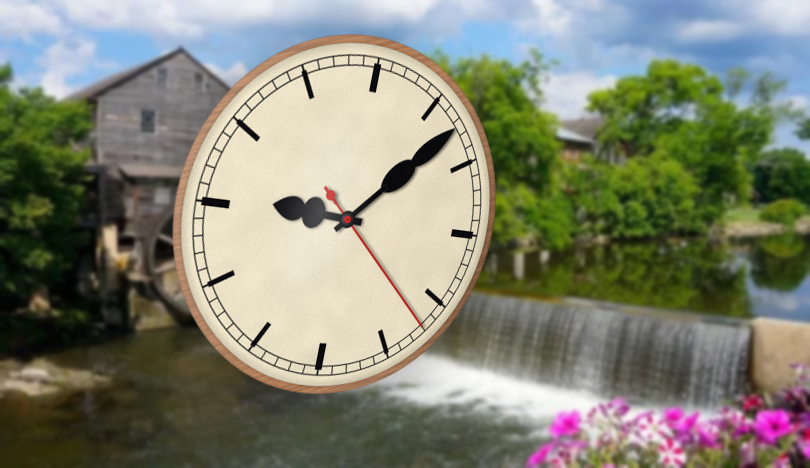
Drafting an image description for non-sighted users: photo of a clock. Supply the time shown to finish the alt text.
9:07:22
